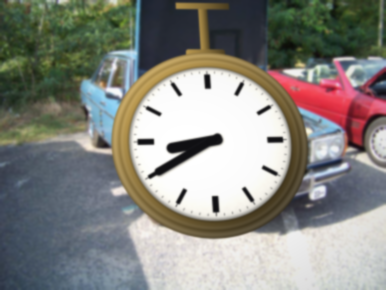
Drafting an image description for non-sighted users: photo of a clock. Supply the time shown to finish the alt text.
8:40
